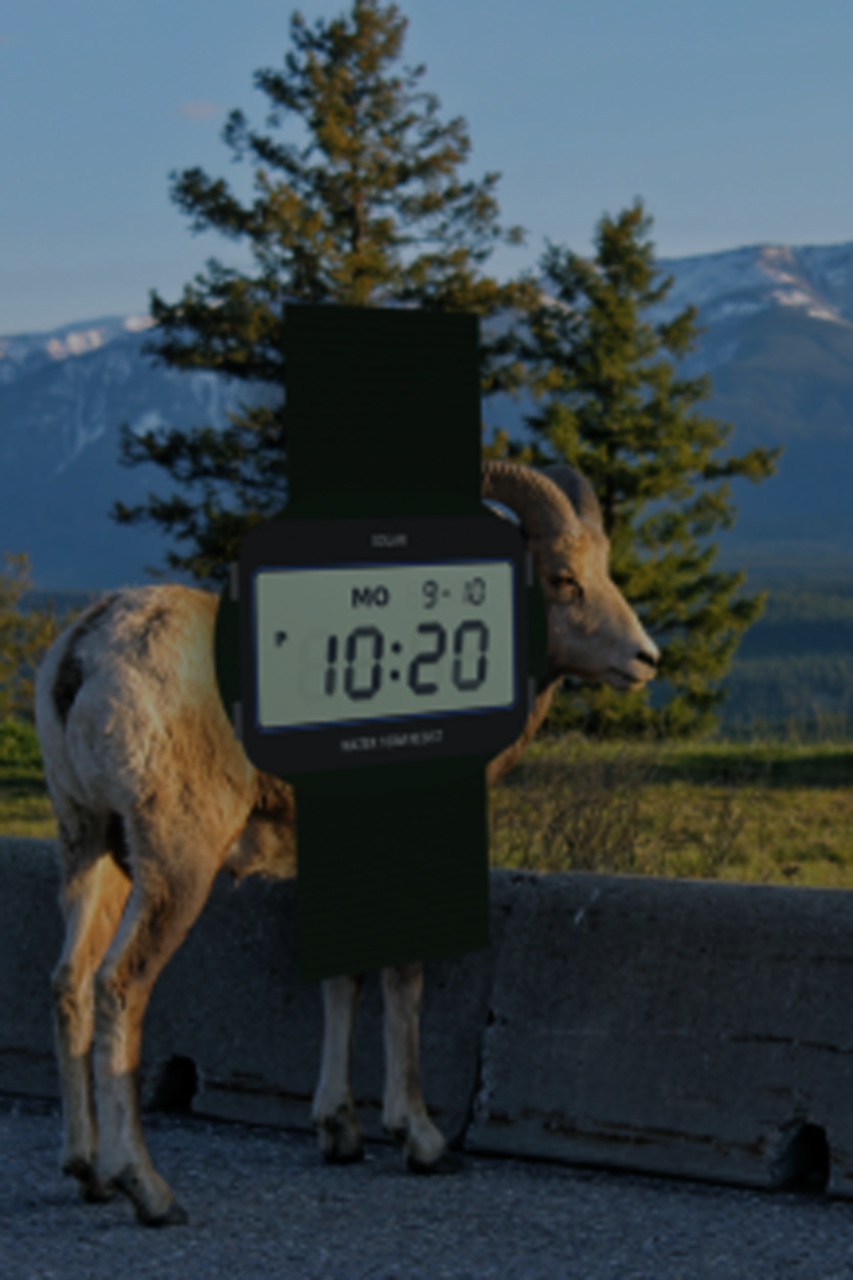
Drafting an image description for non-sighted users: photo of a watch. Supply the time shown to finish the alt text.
10:20
